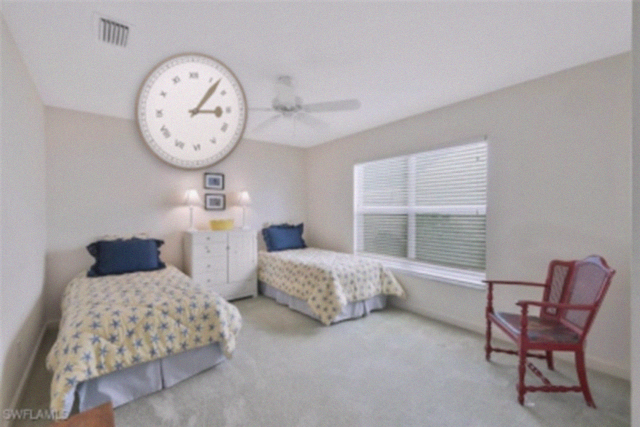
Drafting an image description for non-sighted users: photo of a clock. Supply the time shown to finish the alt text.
3:07
